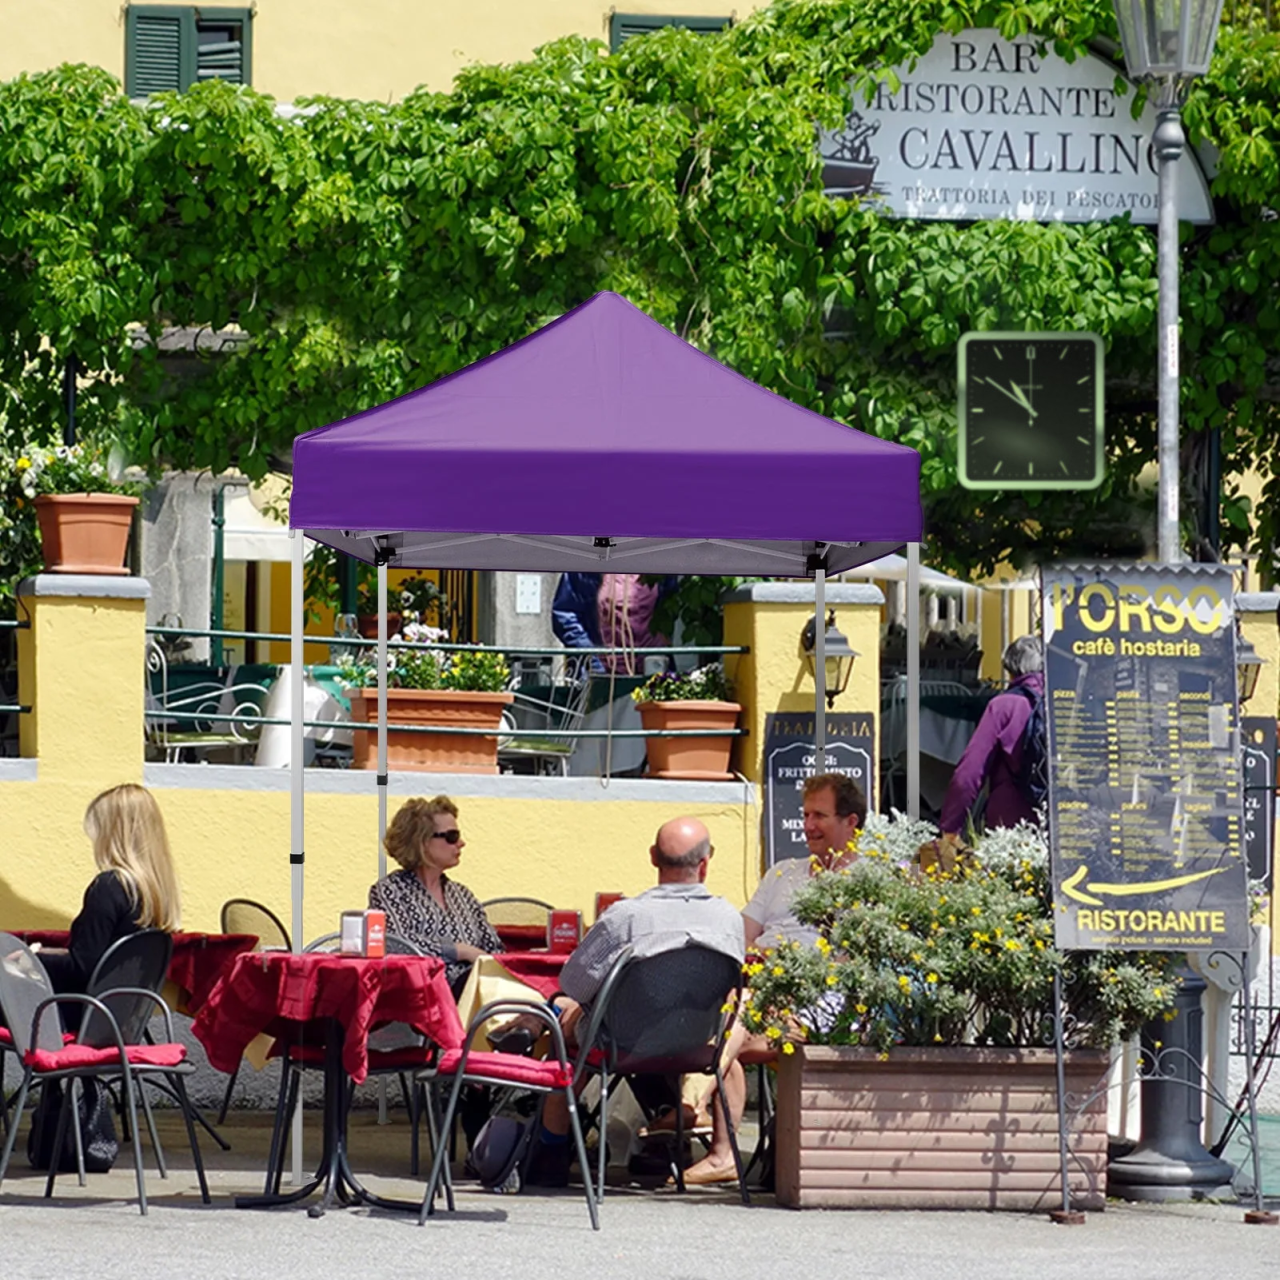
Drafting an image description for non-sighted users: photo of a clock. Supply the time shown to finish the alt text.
10:51:00
